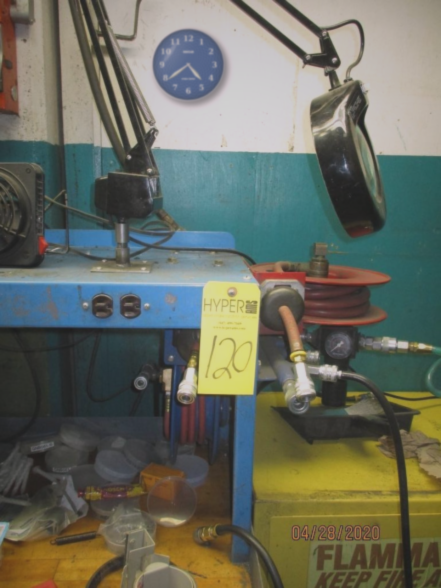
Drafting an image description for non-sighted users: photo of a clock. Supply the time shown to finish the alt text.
4:39
